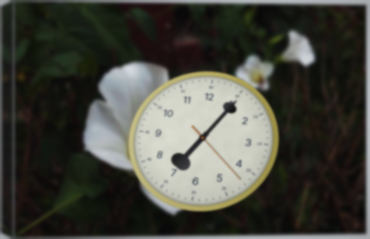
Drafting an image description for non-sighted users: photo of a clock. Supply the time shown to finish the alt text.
7:05:22
